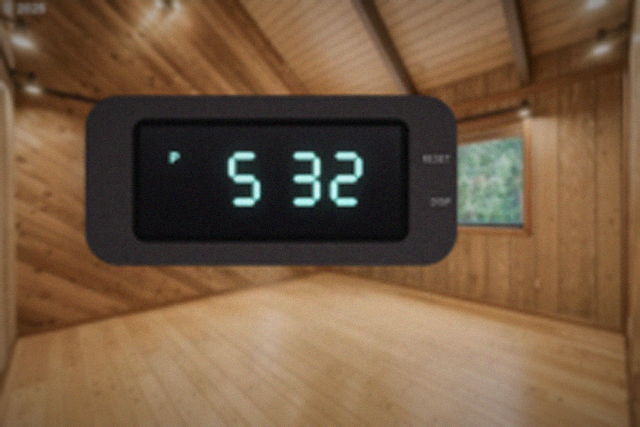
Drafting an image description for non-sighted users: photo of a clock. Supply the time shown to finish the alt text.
5:32
